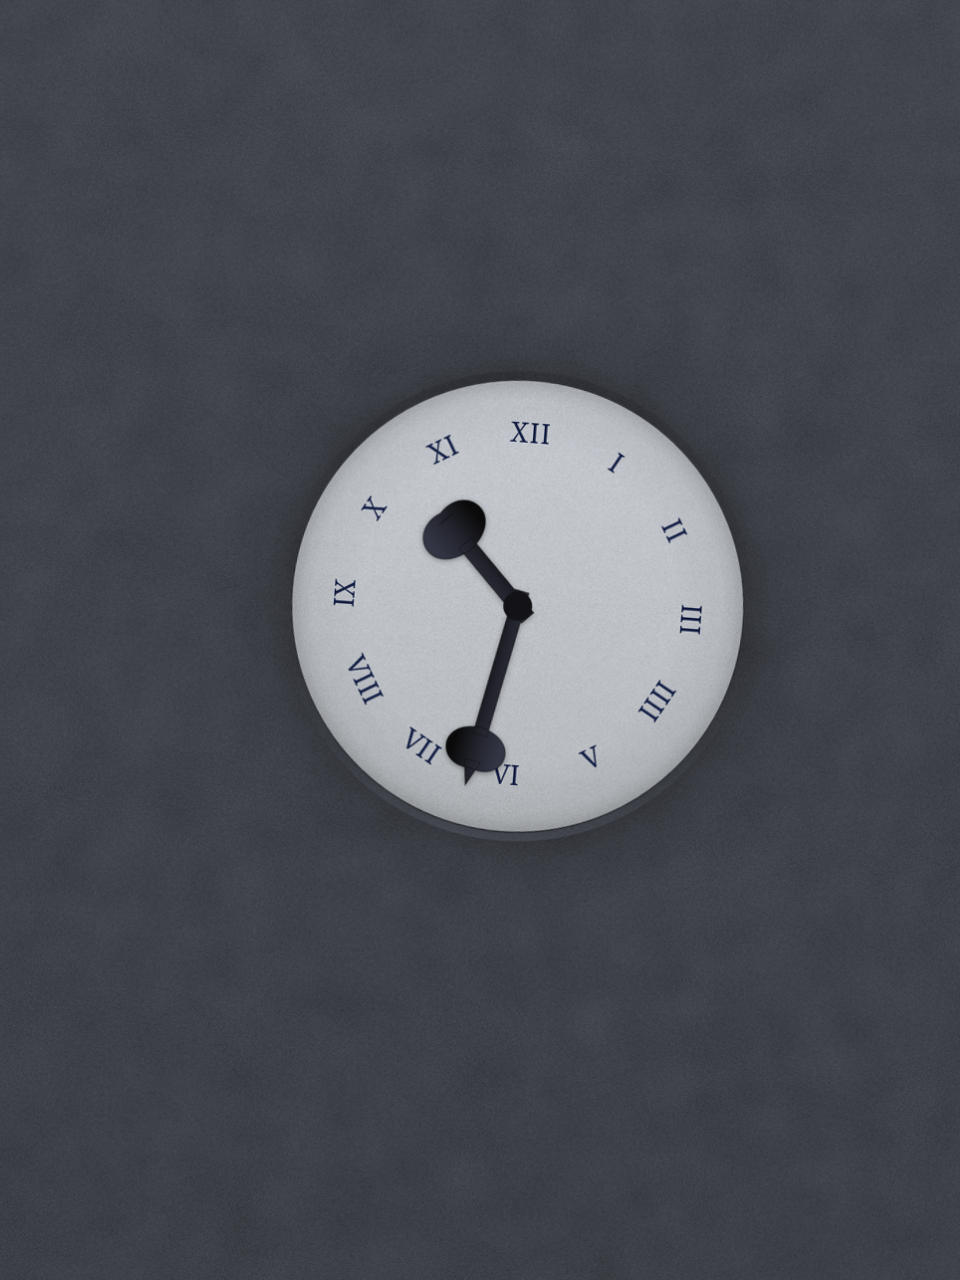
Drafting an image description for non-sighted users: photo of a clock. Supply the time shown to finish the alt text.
10:32
